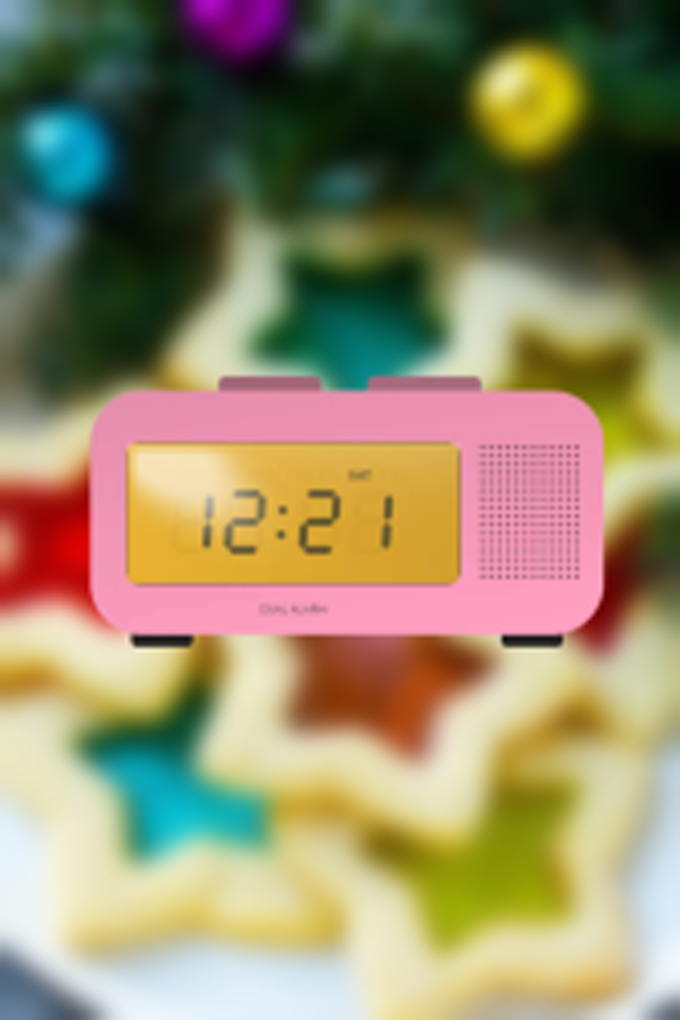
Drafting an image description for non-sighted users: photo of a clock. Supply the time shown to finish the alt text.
12:21
